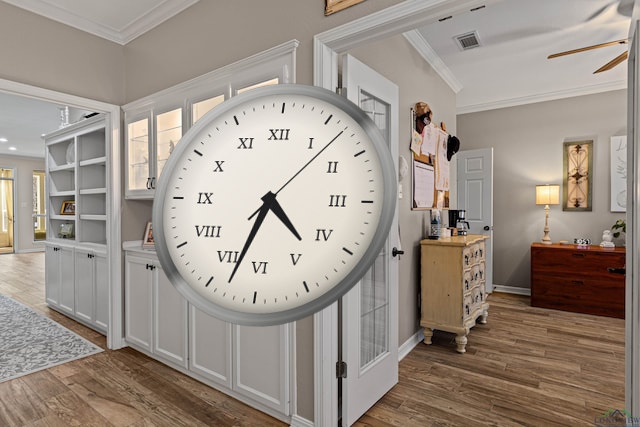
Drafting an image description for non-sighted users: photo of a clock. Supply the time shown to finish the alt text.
4:33:07
